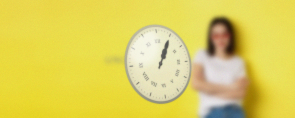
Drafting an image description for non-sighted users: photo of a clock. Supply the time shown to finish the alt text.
1:05
